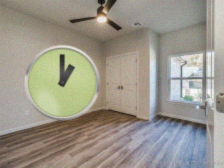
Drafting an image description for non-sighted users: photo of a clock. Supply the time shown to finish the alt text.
1:00
